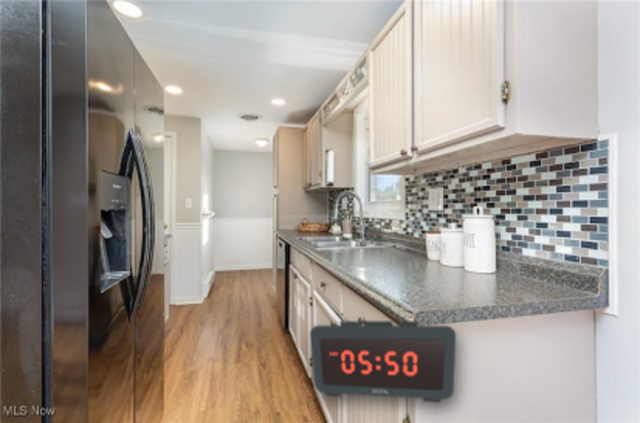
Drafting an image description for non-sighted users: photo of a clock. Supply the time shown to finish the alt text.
5:50
